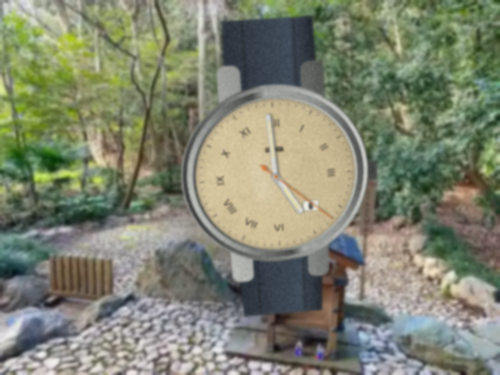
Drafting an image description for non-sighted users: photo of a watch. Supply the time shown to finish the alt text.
4:59:22
